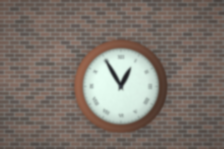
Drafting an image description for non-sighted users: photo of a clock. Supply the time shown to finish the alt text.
12:55
